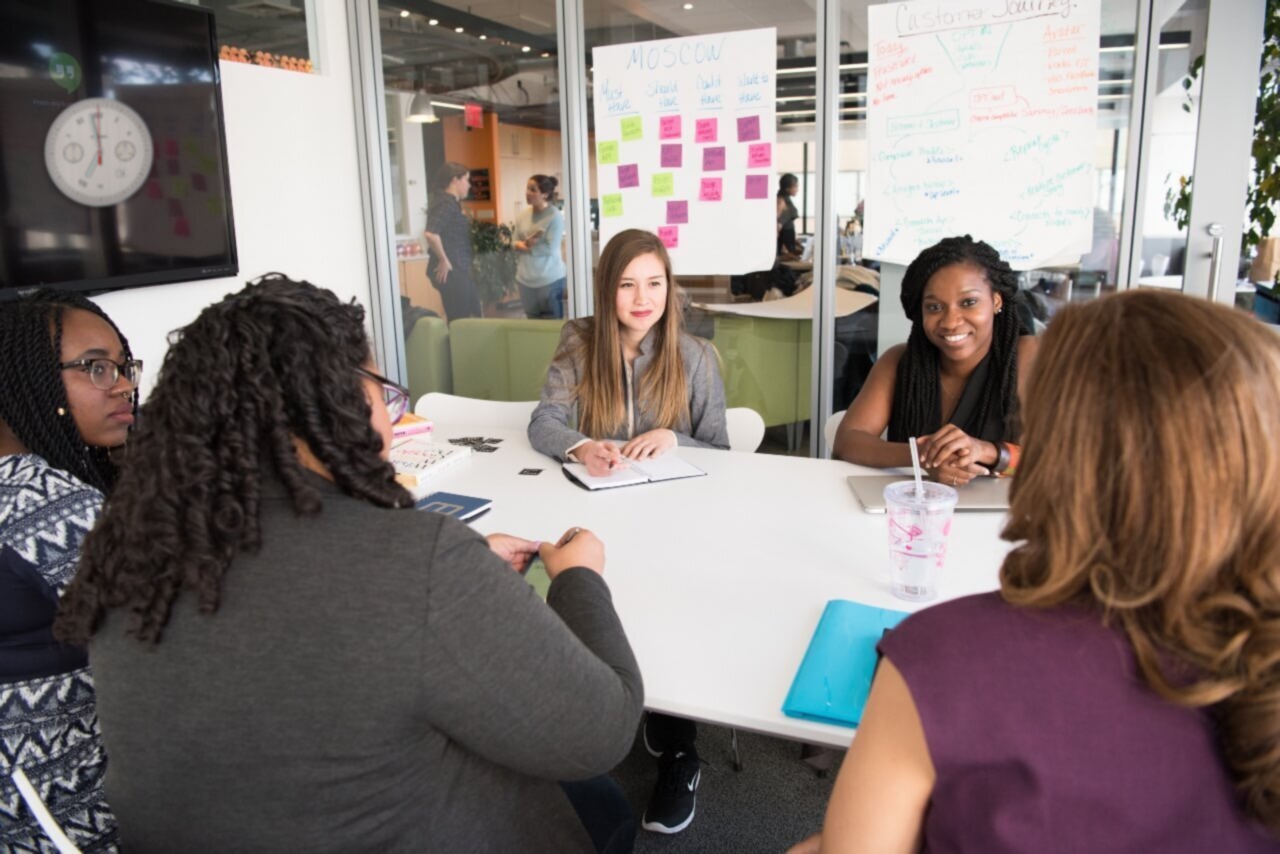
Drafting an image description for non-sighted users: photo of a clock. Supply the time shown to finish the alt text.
6:58
